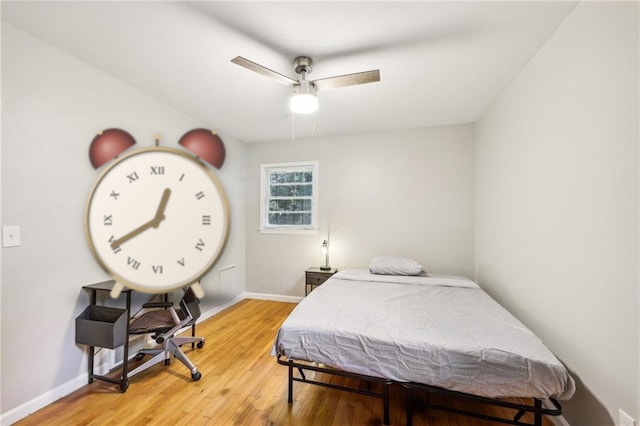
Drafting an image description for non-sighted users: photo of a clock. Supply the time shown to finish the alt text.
12:40
